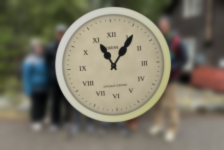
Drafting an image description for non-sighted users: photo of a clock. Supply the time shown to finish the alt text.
11:06
